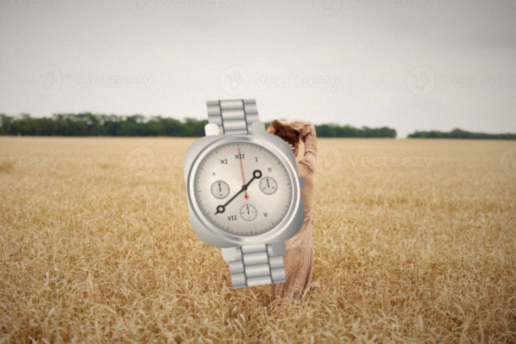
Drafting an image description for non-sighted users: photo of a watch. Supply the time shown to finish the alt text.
1:39
